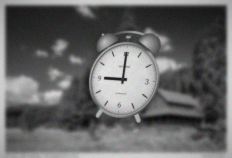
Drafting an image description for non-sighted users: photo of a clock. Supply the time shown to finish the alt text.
9:00
